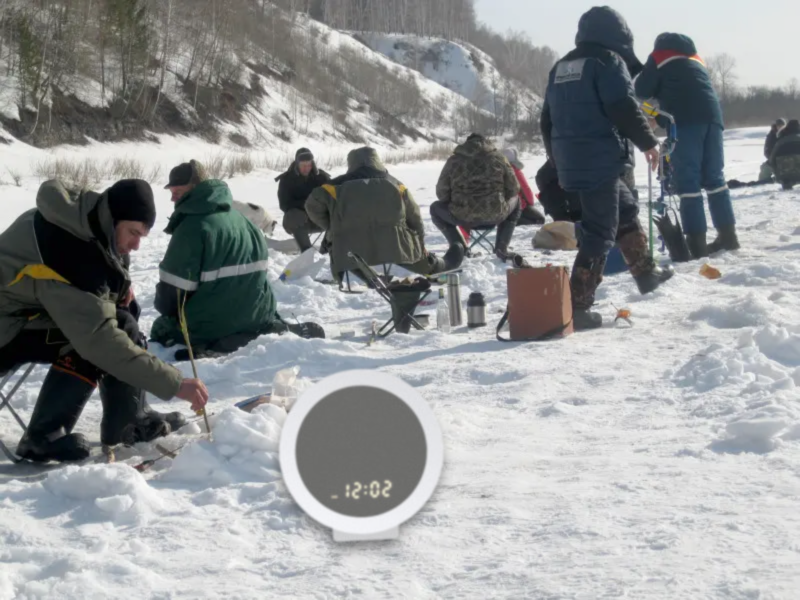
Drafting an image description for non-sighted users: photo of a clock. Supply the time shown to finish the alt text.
12:02
